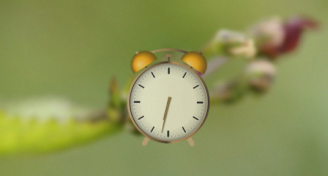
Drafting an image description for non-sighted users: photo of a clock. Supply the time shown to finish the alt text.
6:32
